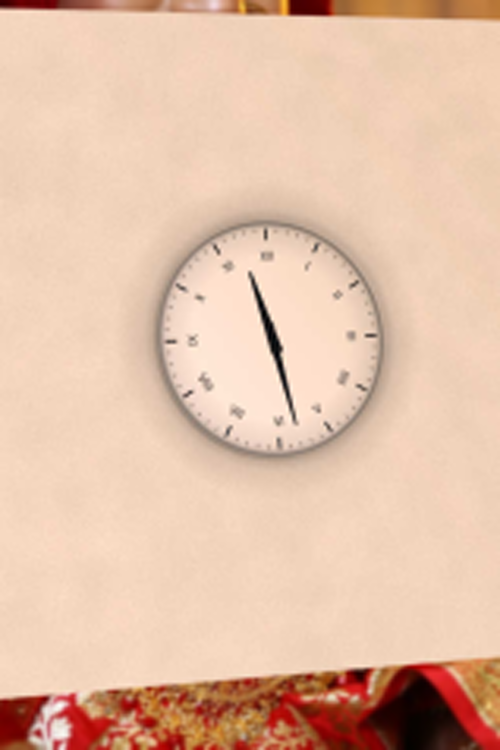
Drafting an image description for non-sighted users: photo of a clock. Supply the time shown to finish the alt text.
11:28
